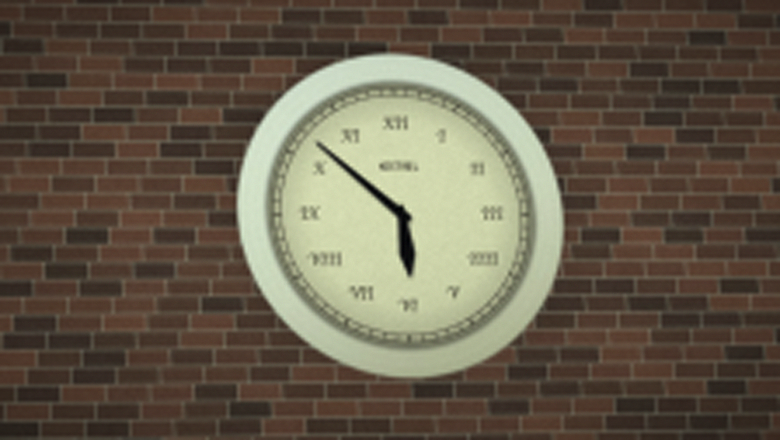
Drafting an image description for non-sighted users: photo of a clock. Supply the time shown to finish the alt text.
5:52
